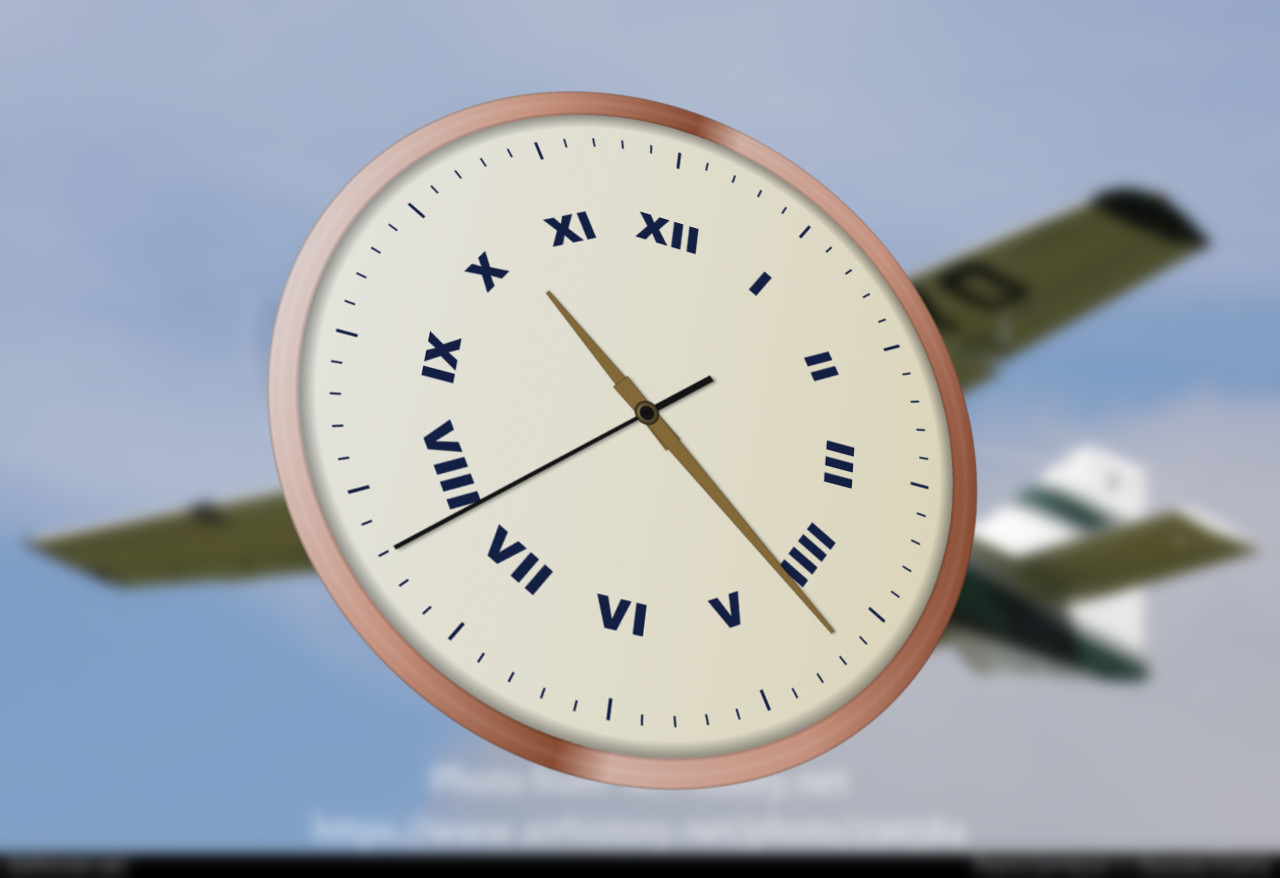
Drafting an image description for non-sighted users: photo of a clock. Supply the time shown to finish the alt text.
10:21:38
